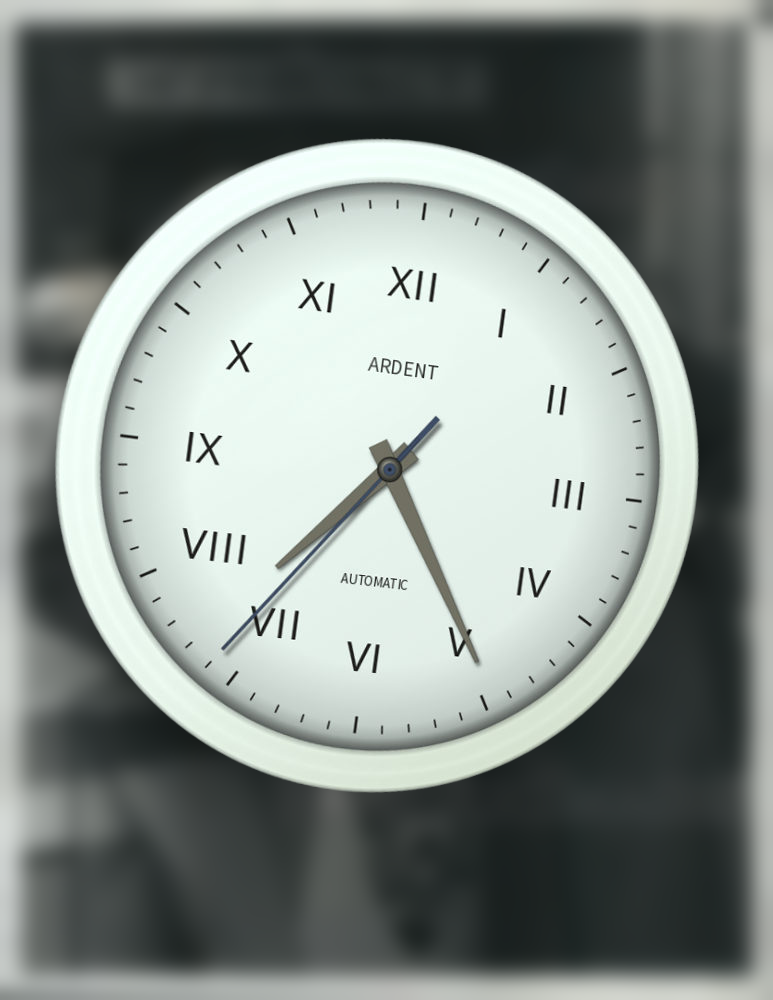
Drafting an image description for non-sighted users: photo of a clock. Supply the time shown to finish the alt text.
7:24:36
